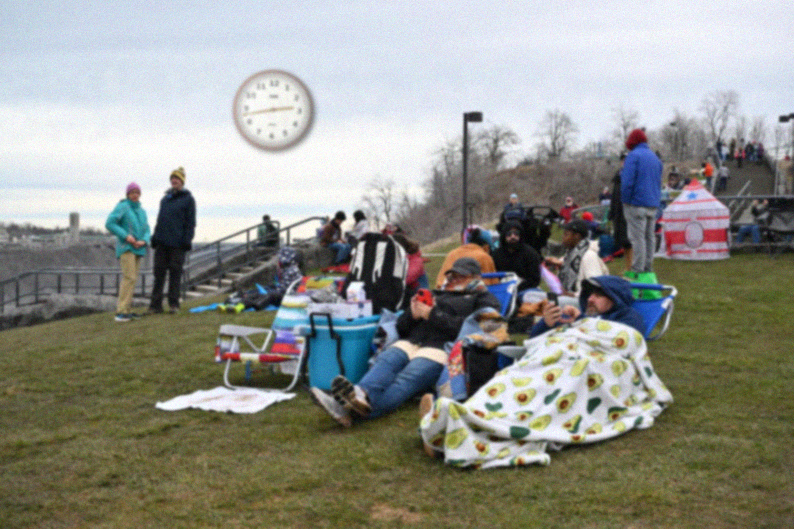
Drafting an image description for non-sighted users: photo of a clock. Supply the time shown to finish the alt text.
2:43
